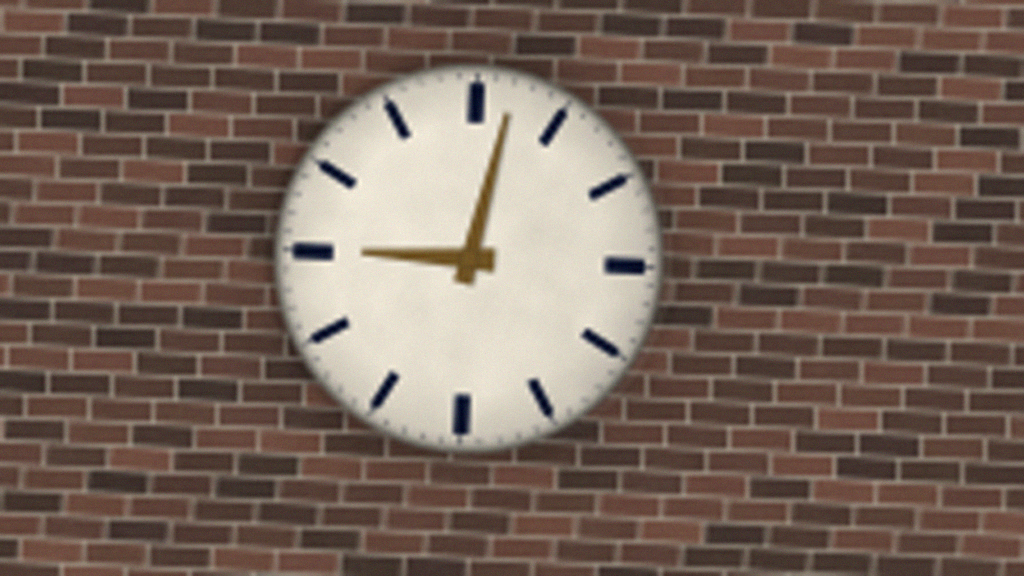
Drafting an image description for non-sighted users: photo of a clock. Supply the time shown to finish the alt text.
9:02
